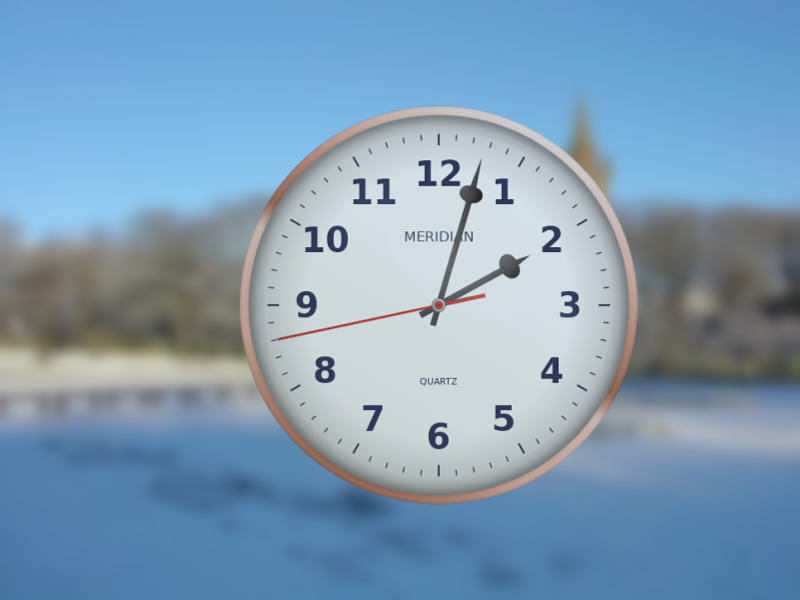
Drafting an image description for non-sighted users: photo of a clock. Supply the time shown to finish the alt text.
2:02:43
